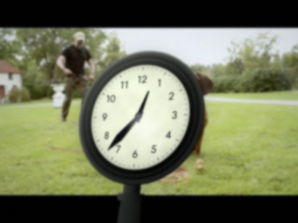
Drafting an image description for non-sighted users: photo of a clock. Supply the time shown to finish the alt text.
12:37
